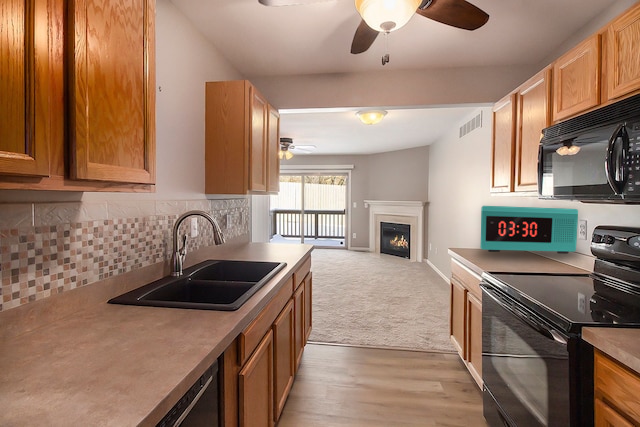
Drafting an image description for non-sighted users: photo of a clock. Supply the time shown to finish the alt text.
3:30
